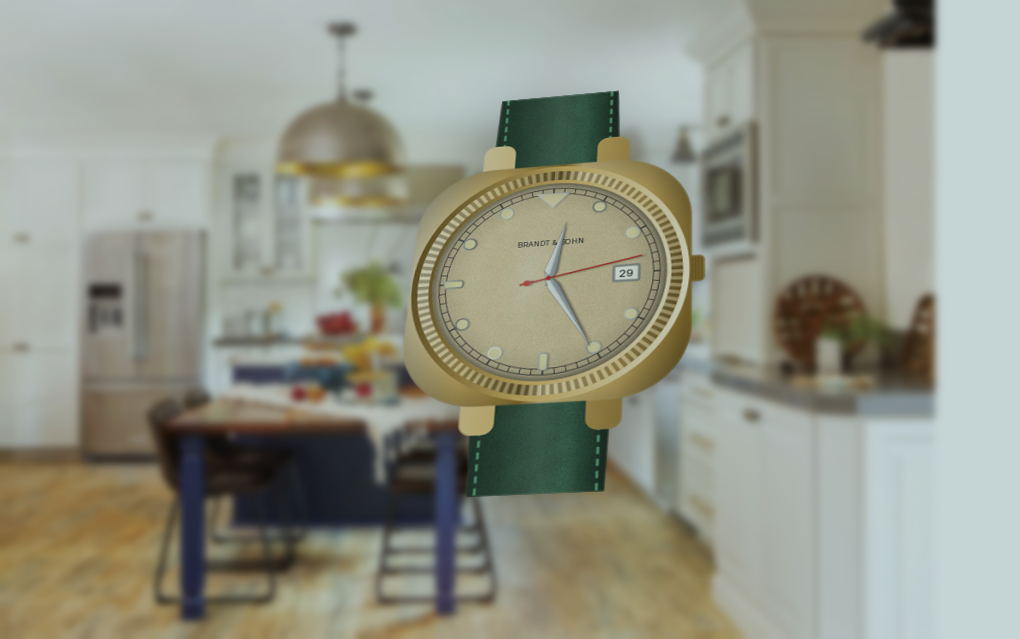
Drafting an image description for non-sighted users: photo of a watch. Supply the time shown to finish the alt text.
12:25:13
